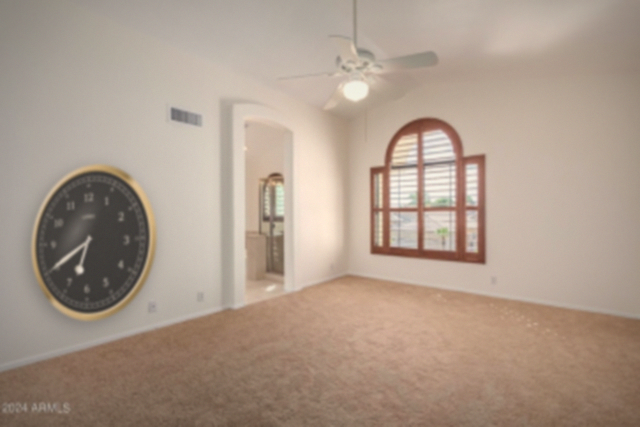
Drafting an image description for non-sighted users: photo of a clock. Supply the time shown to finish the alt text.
6:40
